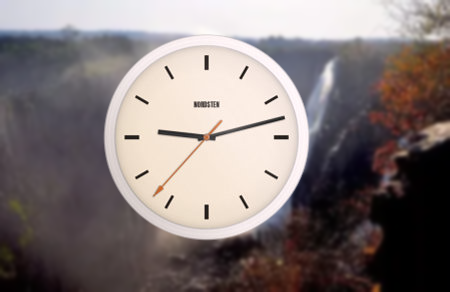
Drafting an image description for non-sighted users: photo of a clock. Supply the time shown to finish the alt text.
9:12:37
